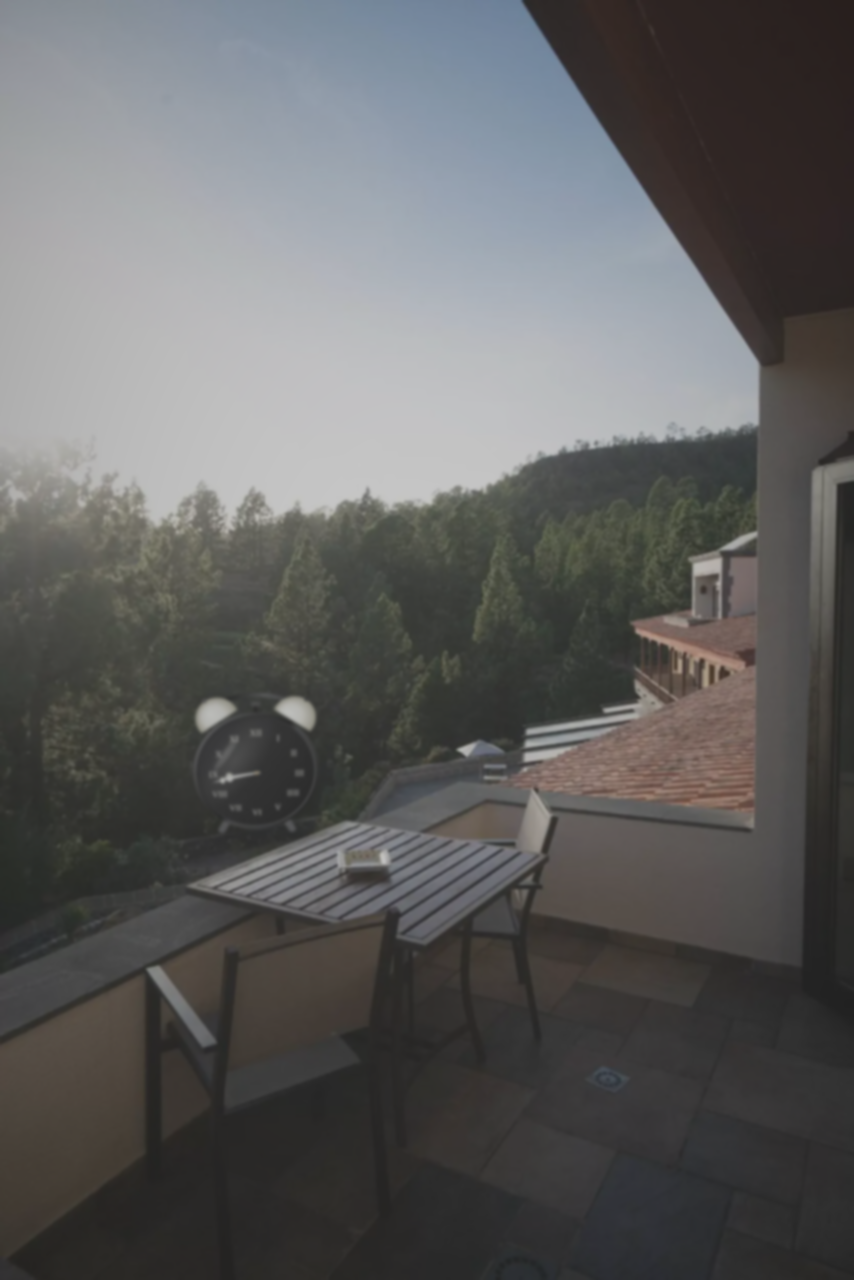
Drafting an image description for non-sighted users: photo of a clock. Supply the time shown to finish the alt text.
8:43
